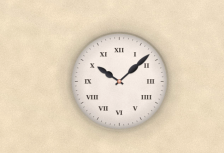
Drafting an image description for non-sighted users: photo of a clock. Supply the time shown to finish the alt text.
10:08
